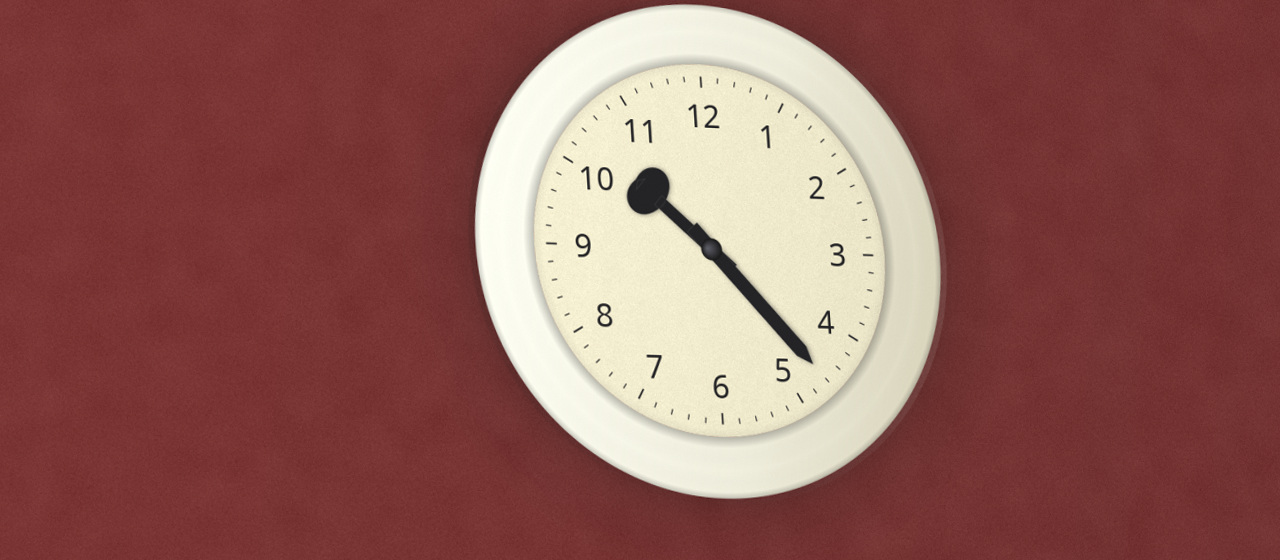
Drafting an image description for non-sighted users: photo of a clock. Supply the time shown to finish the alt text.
10:23
